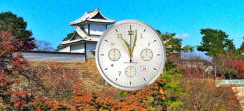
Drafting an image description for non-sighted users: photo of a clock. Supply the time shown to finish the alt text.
11:02
